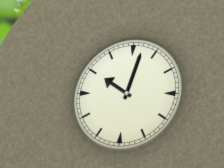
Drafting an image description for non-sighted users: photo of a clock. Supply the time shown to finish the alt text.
10:02
